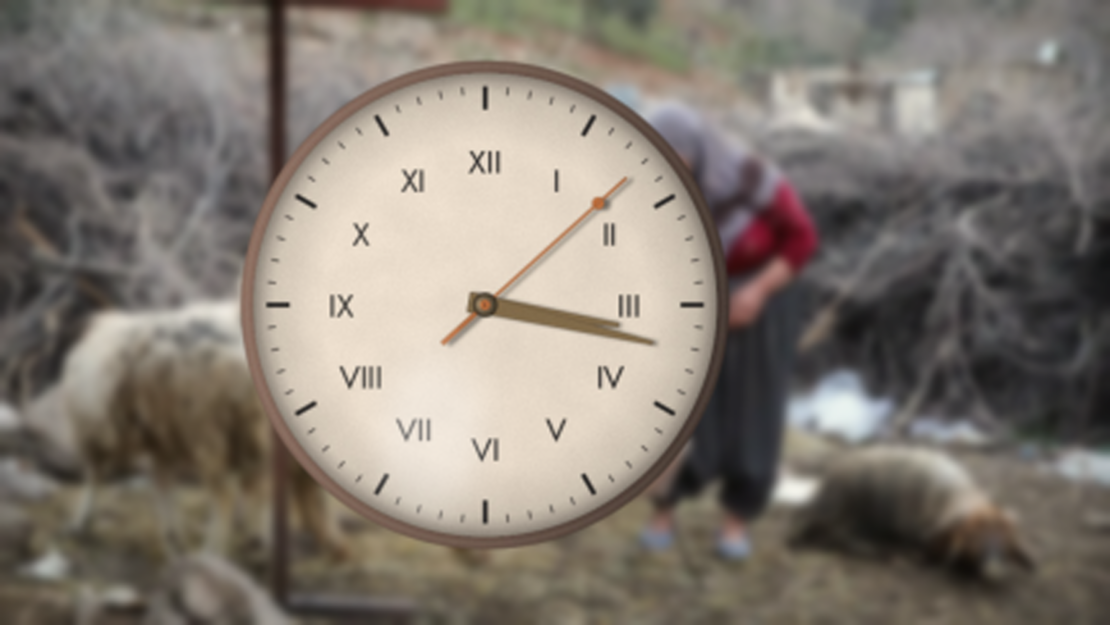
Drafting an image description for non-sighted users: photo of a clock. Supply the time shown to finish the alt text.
3:17:08
